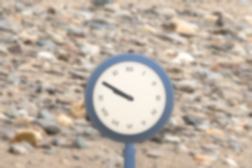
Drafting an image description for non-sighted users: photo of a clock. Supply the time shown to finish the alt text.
9:50
